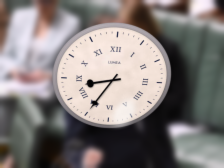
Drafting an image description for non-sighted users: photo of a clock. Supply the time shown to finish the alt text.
8:35
